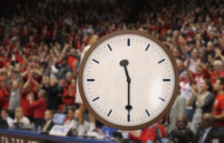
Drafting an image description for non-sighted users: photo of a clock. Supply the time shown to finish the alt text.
11:30
